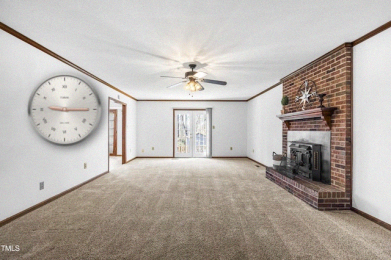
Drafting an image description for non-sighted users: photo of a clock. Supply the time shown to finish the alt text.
9:15
